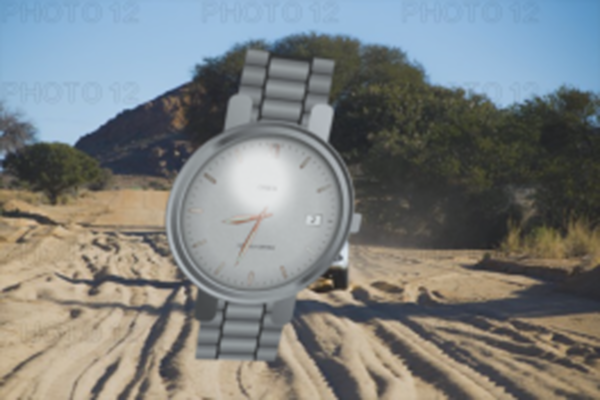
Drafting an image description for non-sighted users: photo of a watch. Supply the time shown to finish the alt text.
8:33
